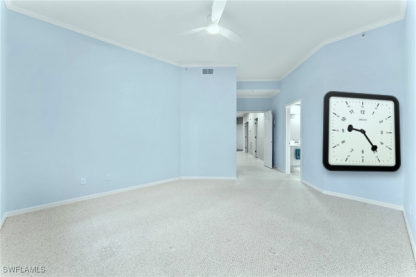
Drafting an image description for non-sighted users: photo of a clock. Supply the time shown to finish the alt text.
9:24
